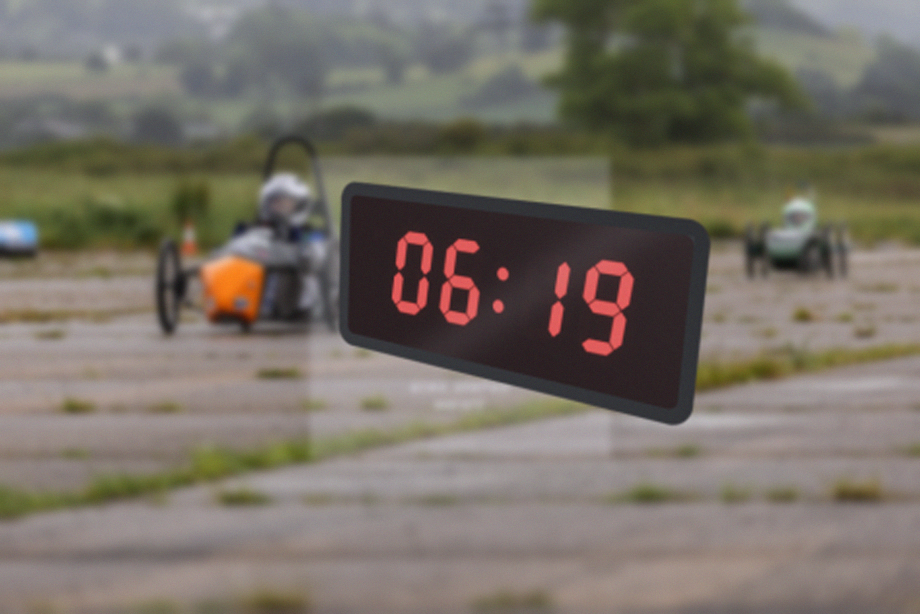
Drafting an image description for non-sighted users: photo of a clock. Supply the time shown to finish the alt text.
6:19
